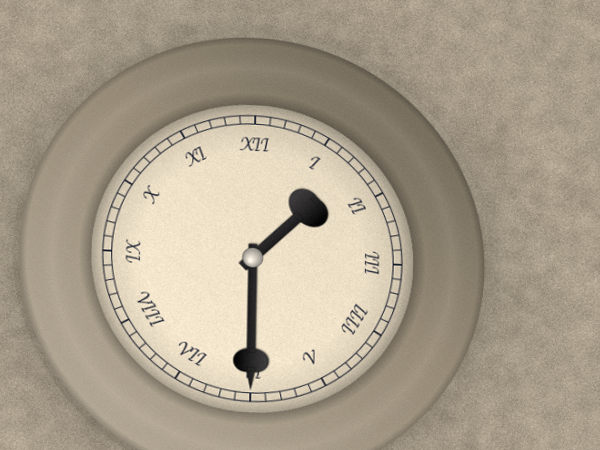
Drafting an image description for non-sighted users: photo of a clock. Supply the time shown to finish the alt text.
1:30
